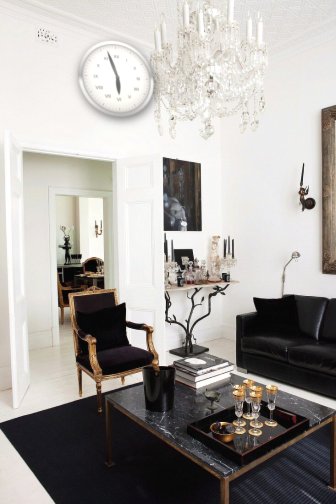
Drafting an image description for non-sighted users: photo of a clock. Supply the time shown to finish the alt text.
5:57
